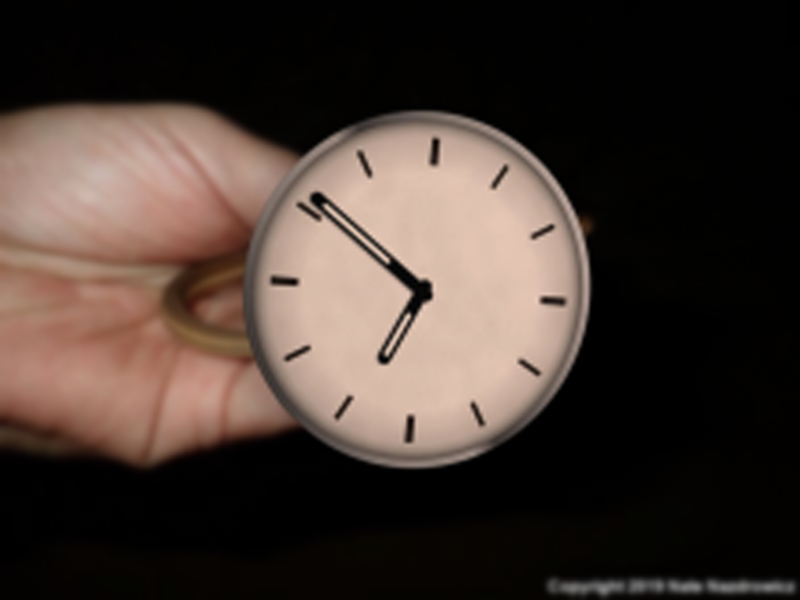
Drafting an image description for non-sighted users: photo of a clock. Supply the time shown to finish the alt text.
6:51
